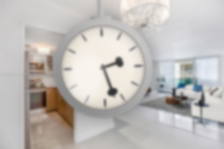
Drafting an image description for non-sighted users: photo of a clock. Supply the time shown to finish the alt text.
2:27
